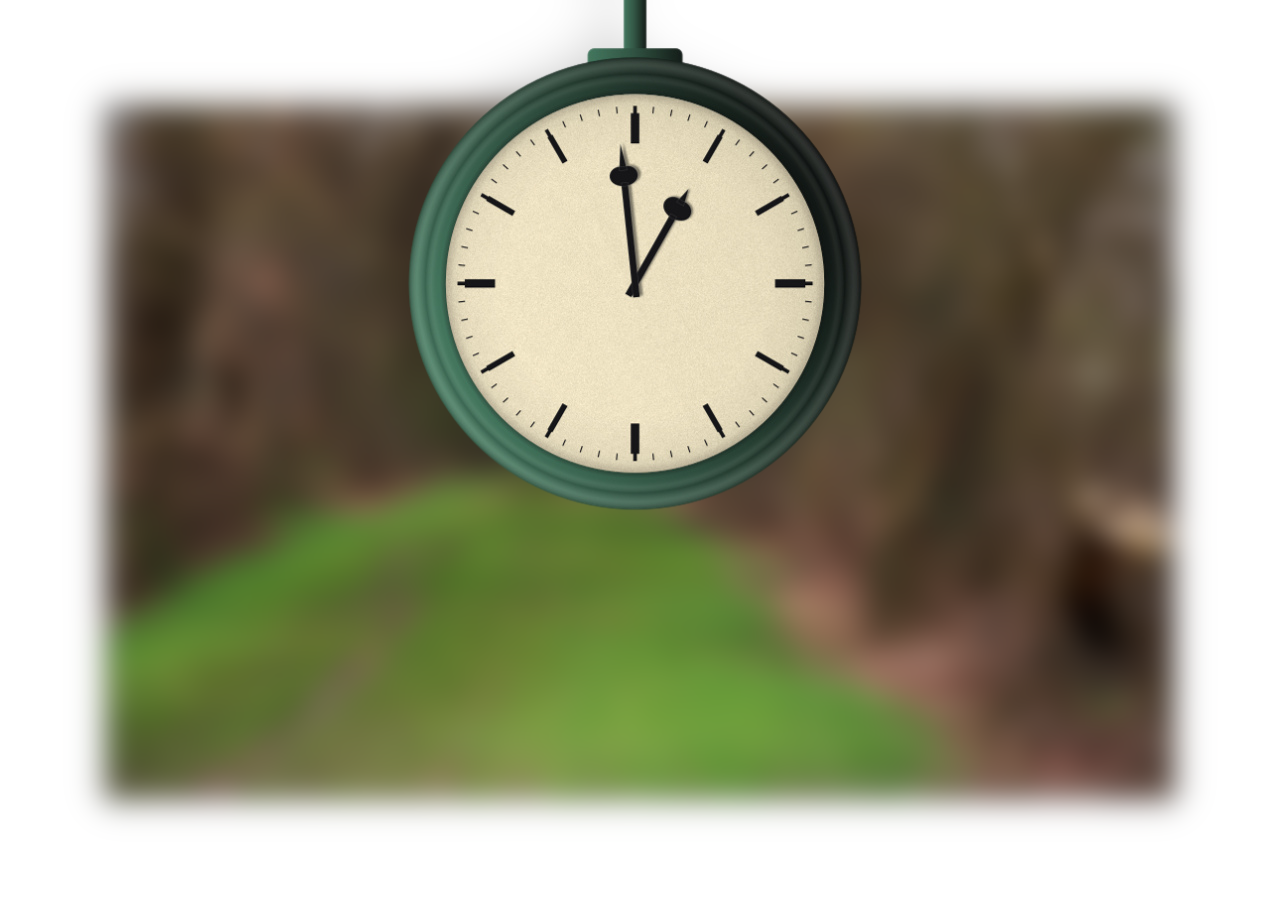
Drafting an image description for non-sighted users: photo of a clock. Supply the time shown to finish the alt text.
12:59
